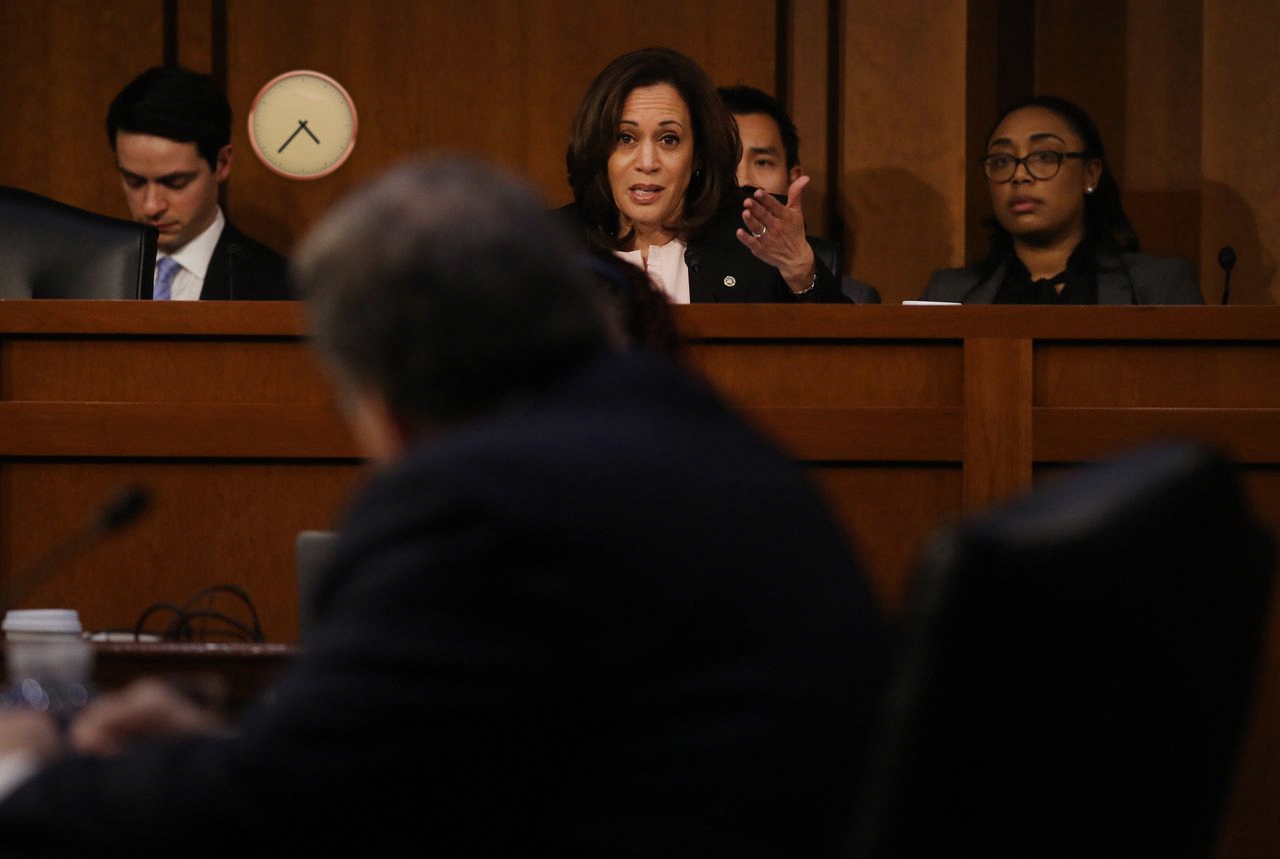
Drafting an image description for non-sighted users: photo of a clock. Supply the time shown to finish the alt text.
4:37
